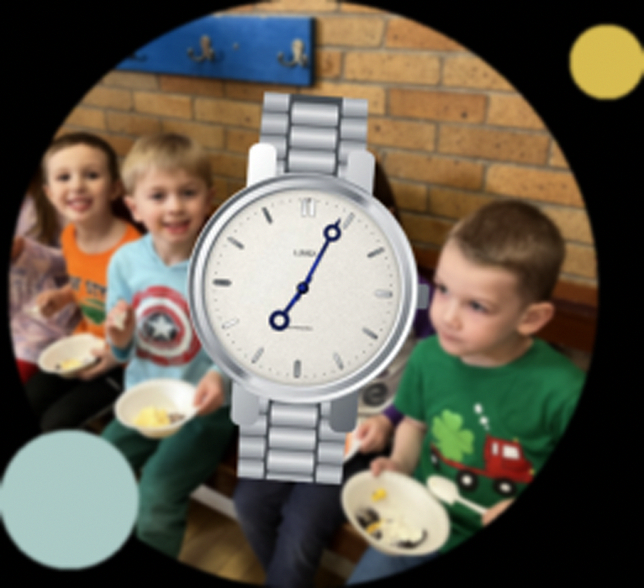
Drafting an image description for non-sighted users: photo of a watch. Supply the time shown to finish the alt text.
7:04
